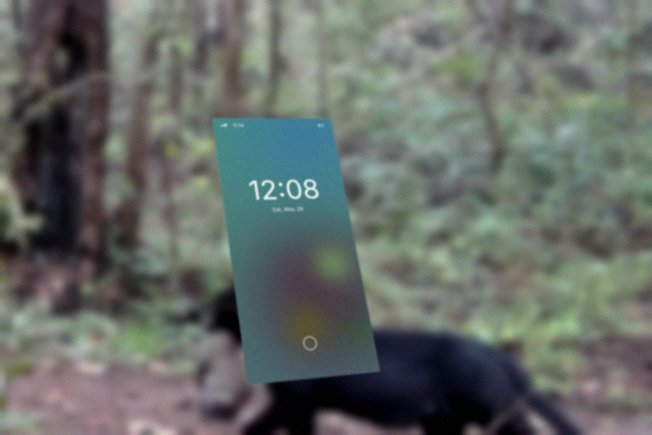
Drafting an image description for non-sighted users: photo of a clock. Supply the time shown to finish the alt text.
12:08
